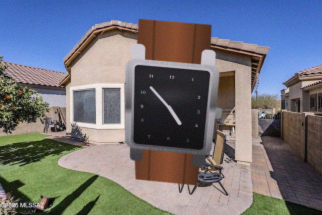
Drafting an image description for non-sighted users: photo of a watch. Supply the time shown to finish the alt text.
4:53
